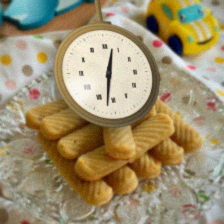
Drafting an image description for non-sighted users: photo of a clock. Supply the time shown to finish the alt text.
12:32
